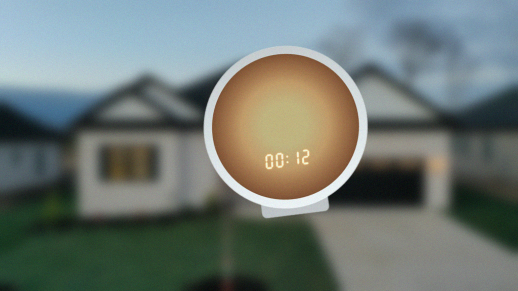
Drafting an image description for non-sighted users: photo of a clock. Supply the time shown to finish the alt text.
0:12
